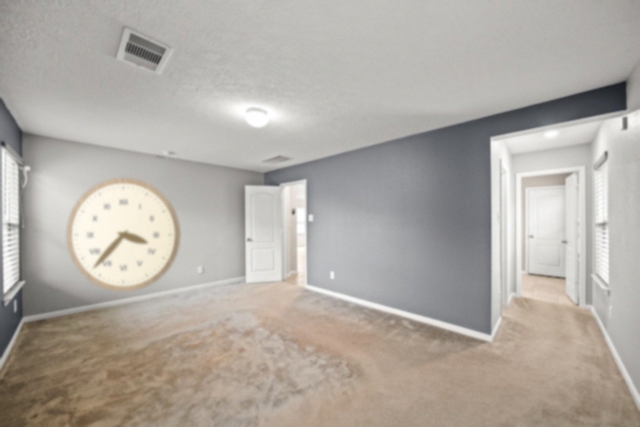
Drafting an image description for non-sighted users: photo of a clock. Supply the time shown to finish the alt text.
3:37
